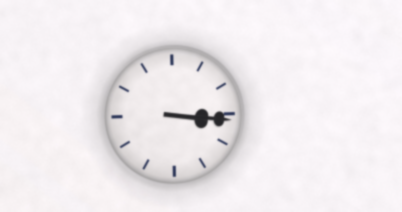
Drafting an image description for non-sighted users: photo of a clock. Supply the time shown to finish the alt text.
3:16
